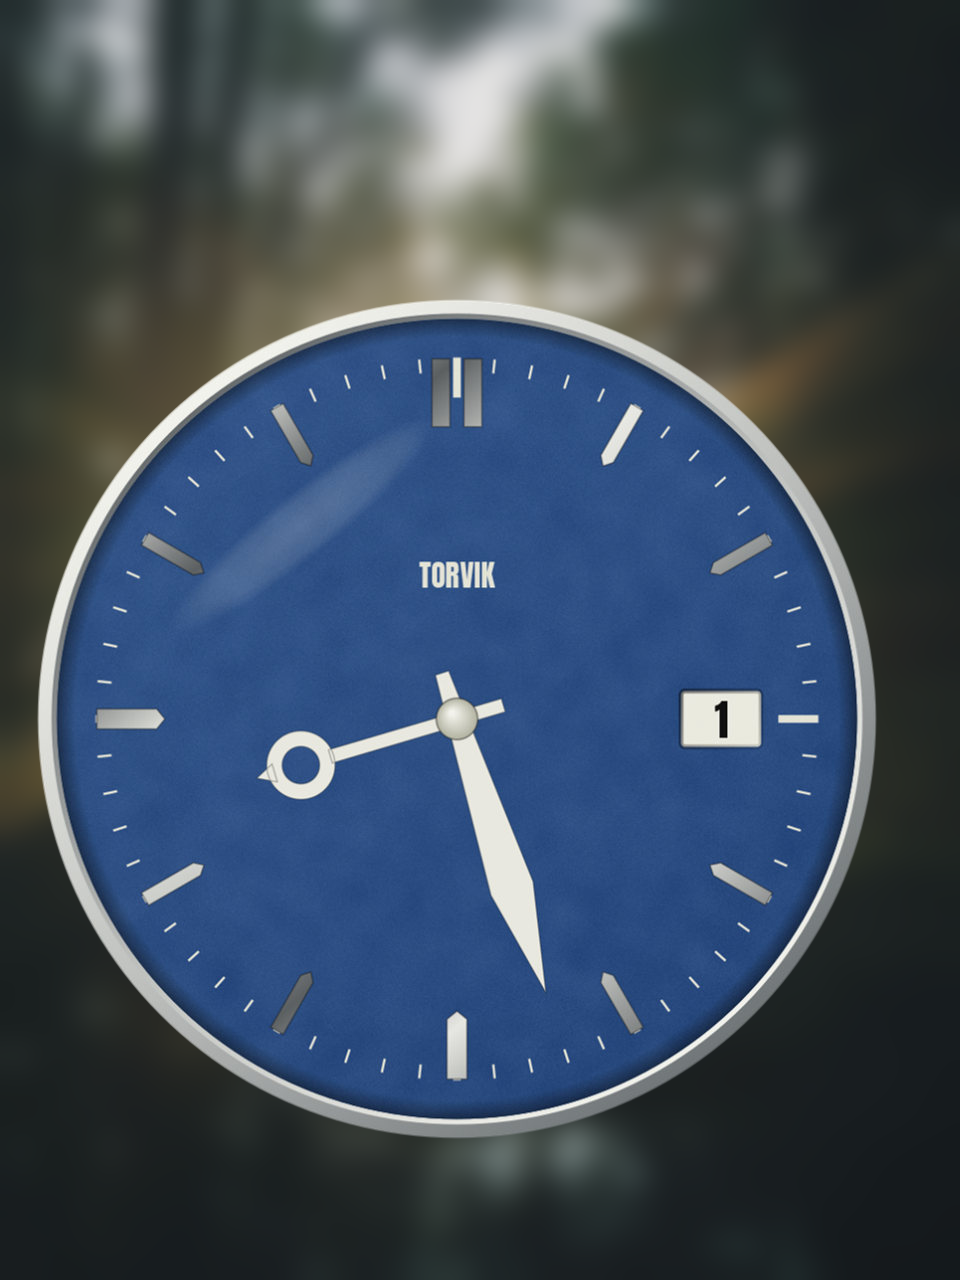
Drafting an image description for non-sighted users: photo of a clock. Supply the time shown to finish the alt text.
8:27
